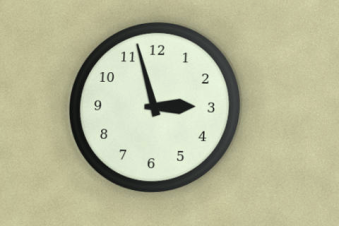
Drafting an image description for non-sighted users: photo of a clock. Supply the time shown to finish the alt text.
2:57
